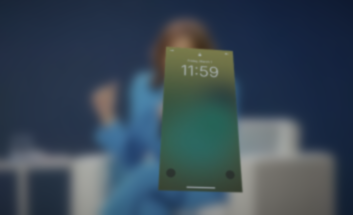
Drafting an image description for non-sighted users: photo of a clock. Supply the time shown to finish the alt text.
11:59
